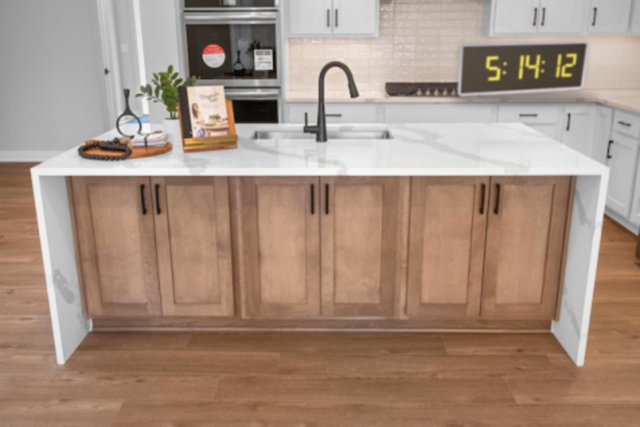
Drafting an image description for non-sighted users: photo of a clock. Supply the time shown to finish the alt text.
5:14:12
